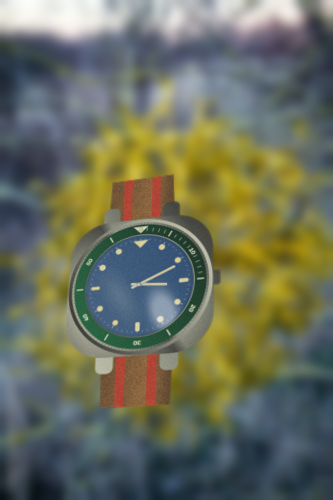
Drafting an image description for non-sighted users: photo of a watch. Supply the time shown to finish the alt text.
3:11
